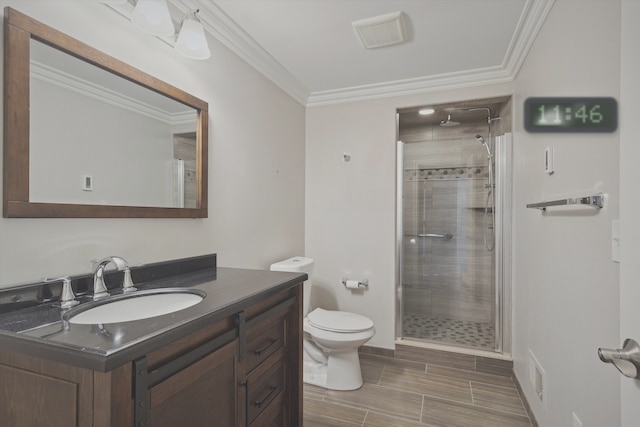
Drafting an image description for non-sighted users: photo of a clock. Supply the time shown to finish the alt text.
11:46
